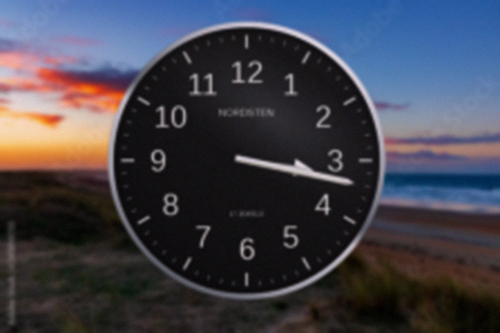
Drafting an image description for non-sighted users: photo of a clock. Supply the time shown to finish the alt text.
3:17
